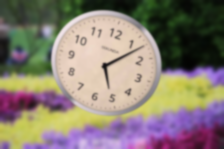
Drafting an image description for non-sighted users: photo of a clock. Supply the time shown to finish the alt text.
5:07
